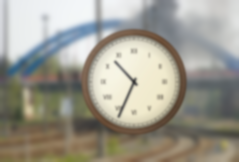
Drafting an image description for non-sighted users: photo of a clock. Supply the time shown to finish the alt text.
10:34
